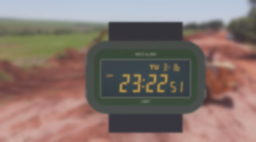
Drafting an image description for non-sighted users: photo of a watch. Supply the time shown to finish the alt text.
23:22:51
